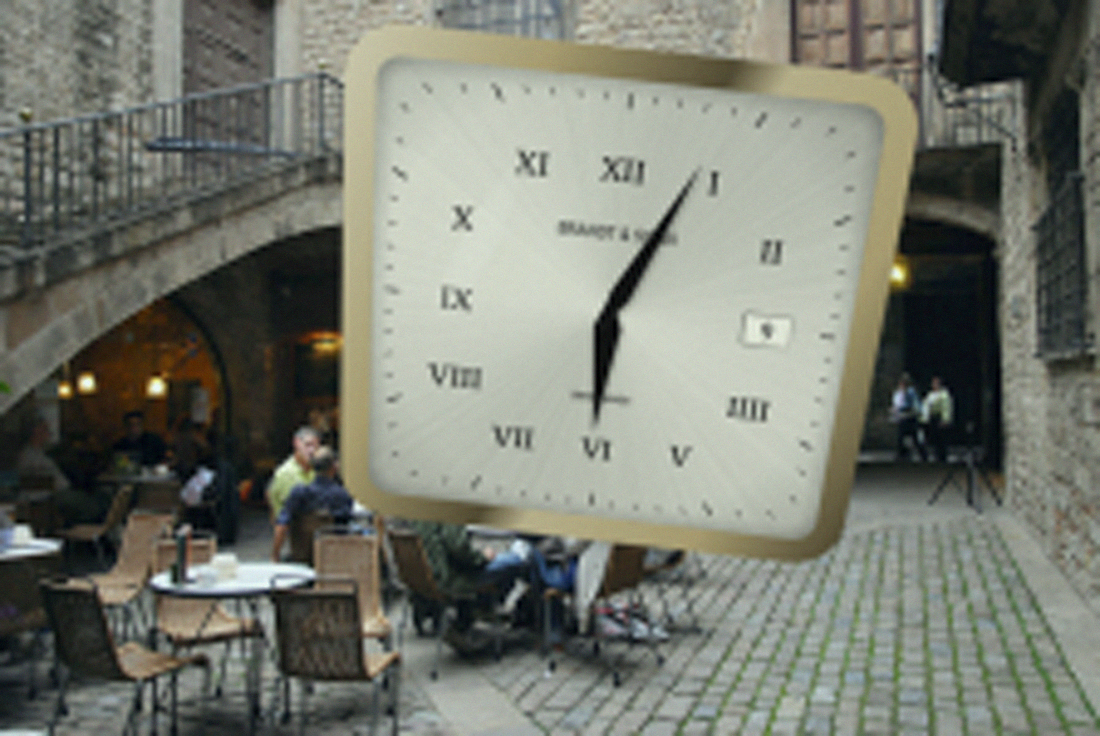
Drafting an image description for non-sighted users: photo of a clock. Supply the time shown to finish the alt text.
6:04
